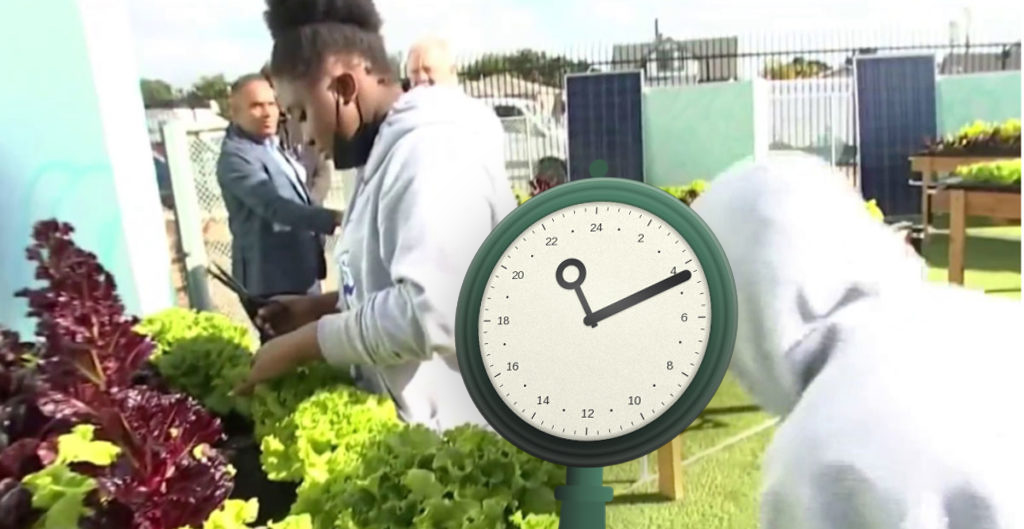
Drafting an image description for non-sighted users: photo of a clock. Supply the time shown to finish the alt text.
22:11
